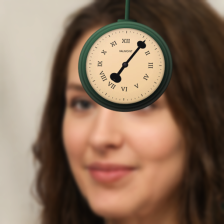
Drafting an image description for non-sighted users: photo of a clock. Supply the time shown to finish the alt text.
7:06
